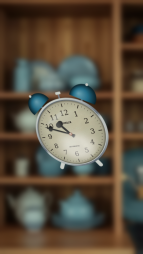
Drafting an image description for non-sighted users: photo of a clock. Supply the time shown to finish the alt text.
10:49
